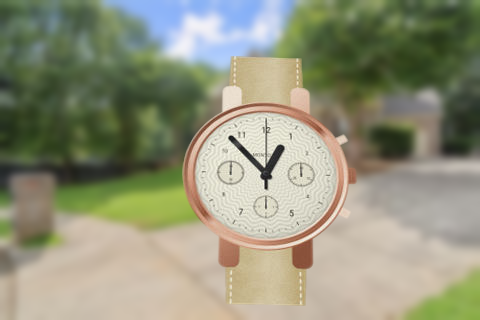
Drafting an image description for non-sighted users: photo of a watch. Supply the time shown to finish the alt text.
12:53
